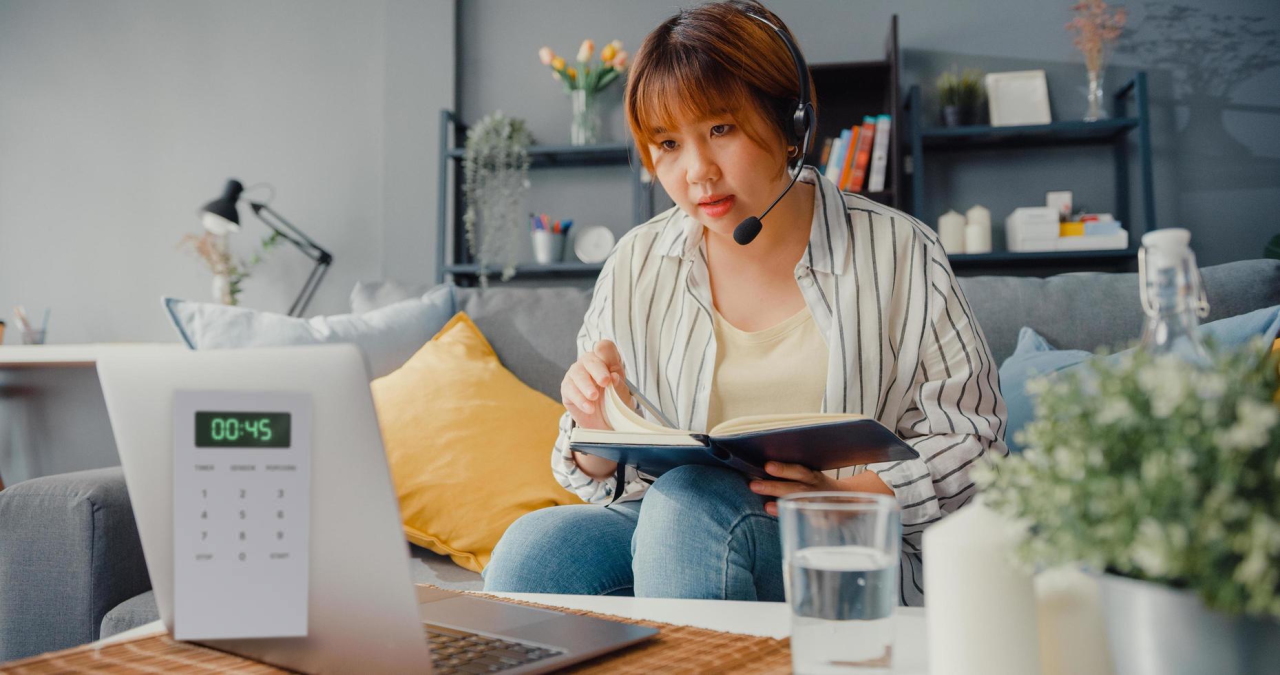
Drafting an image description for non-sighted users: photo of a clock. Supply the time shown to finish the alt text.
0:45
